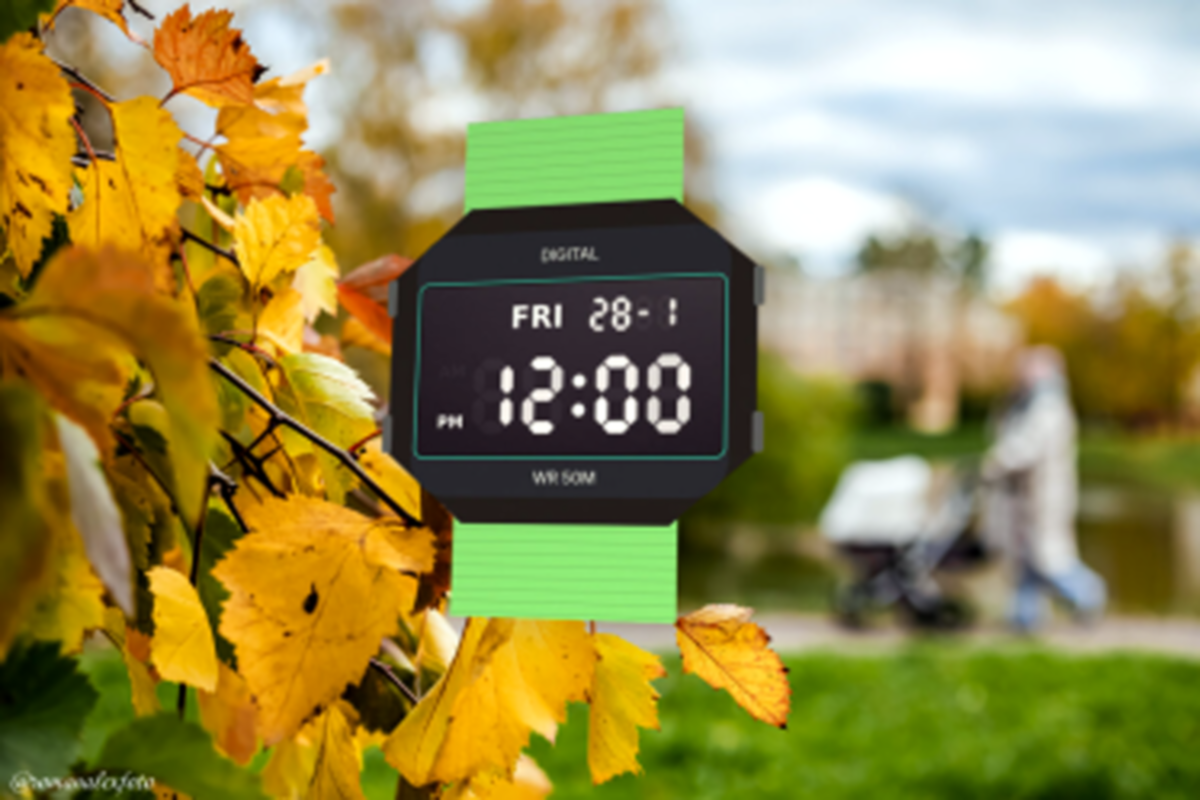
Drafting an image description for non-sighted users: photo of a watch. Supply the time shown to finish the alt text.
12:00
